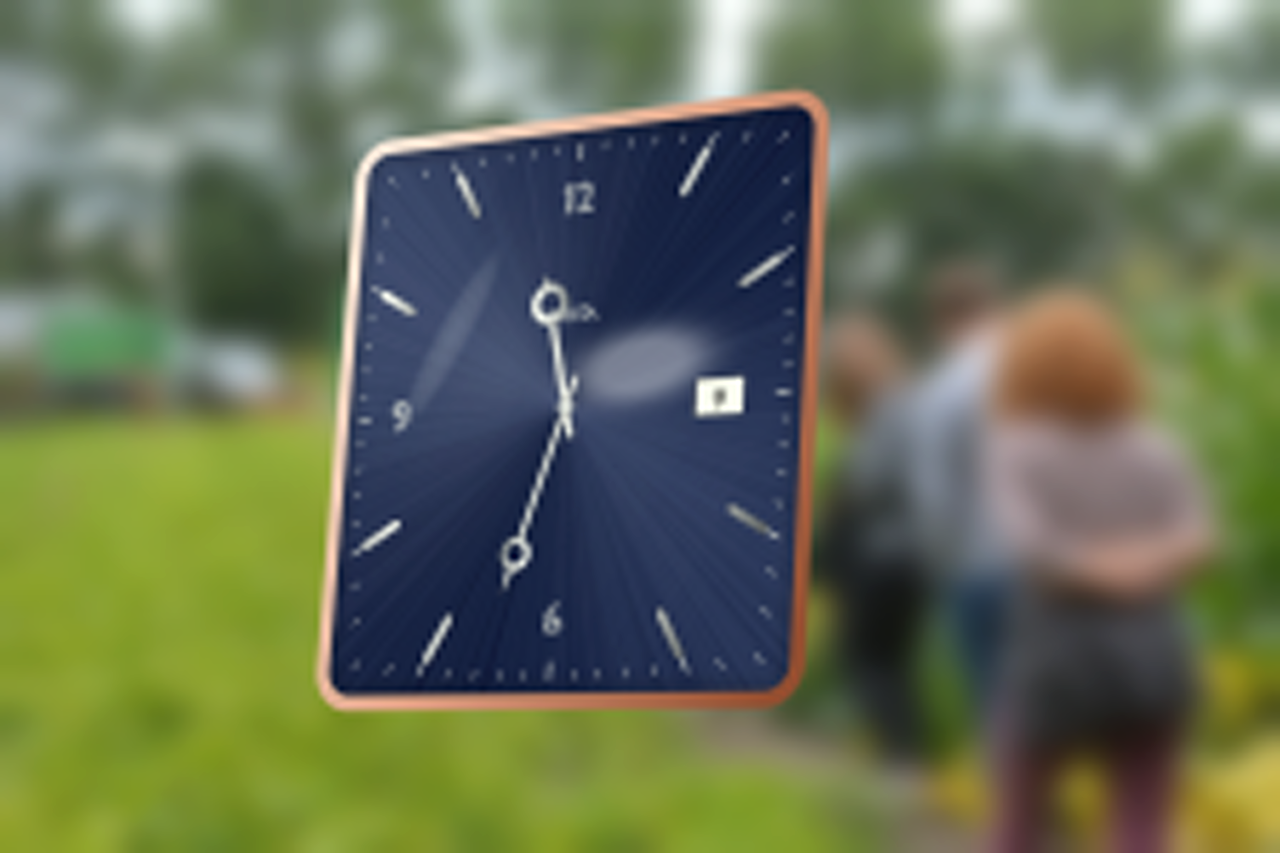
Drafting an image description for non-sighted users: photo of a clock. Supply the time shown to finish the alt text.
11:33
